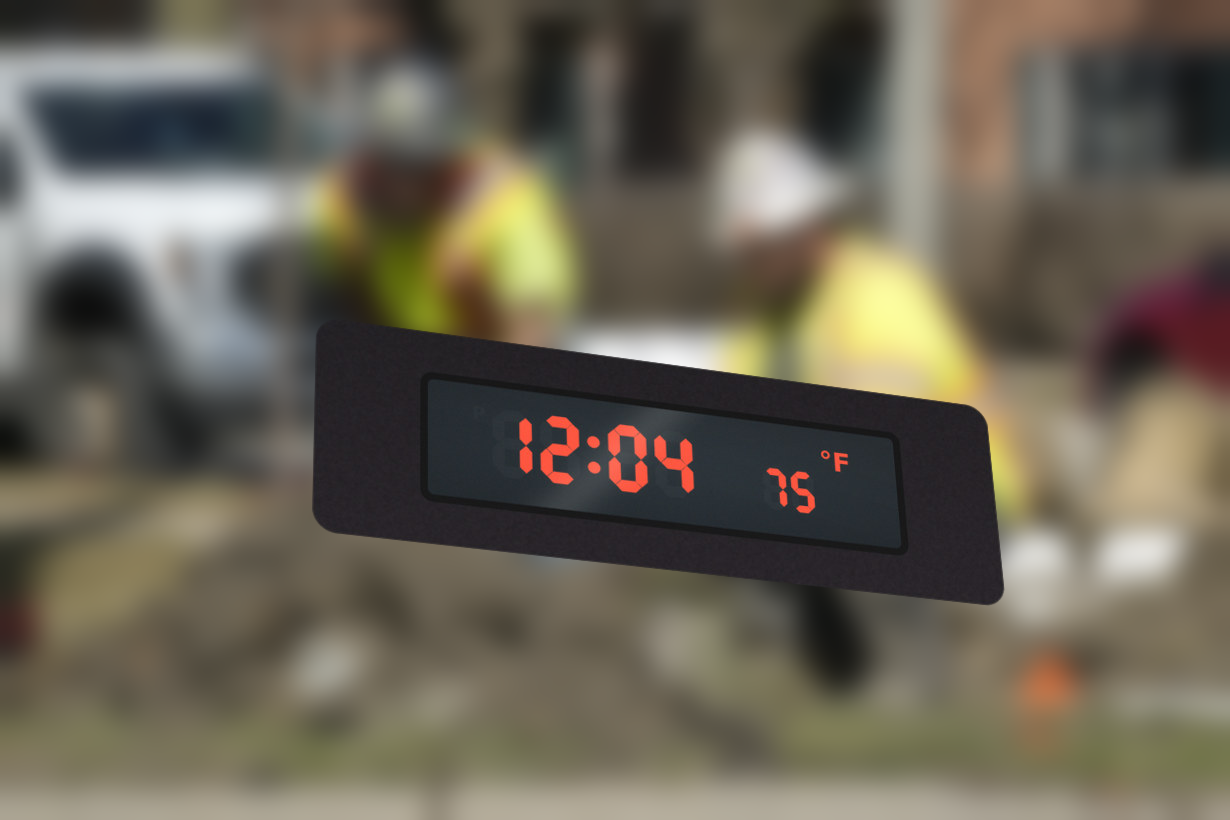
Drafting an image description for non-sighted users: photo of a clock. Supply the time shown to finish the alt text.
12:04
